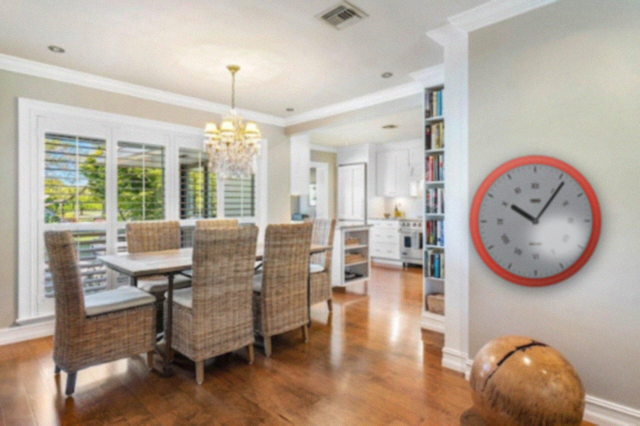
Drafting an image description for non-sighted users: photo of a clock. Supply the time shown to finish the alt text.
10:06
